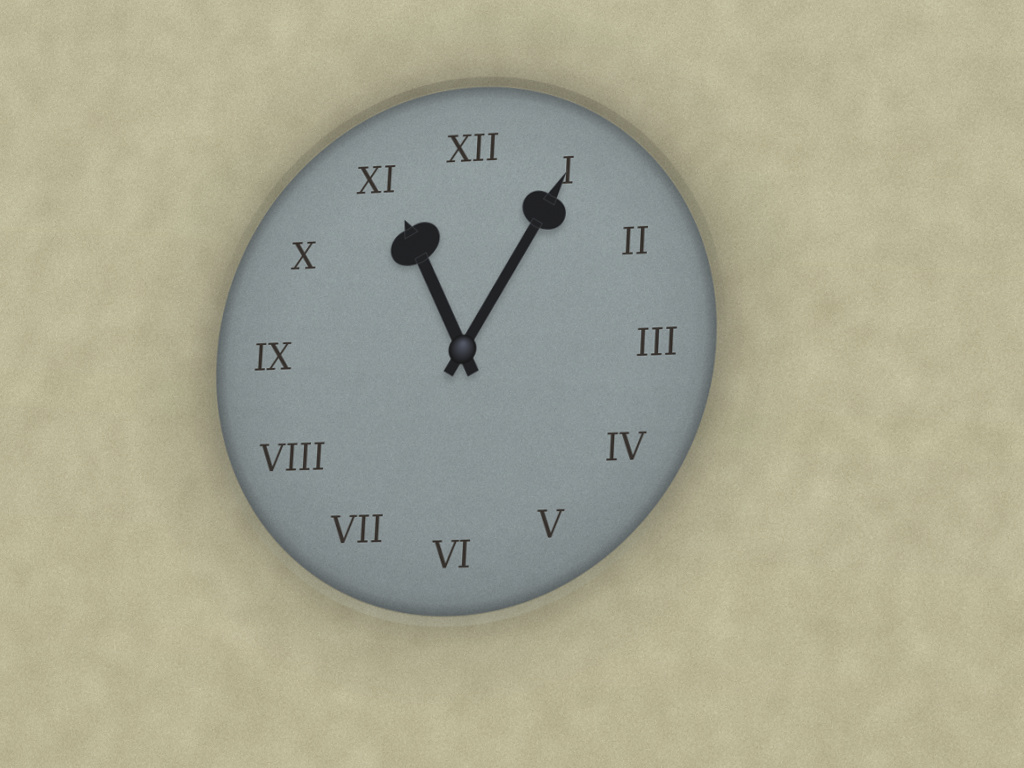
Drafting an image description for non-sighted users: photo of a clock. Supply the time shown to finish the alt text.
11:05
